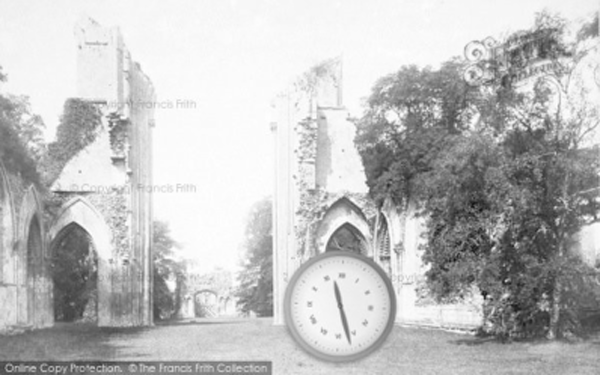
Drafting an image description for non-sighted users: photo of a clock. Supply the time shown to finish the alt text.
11:27
